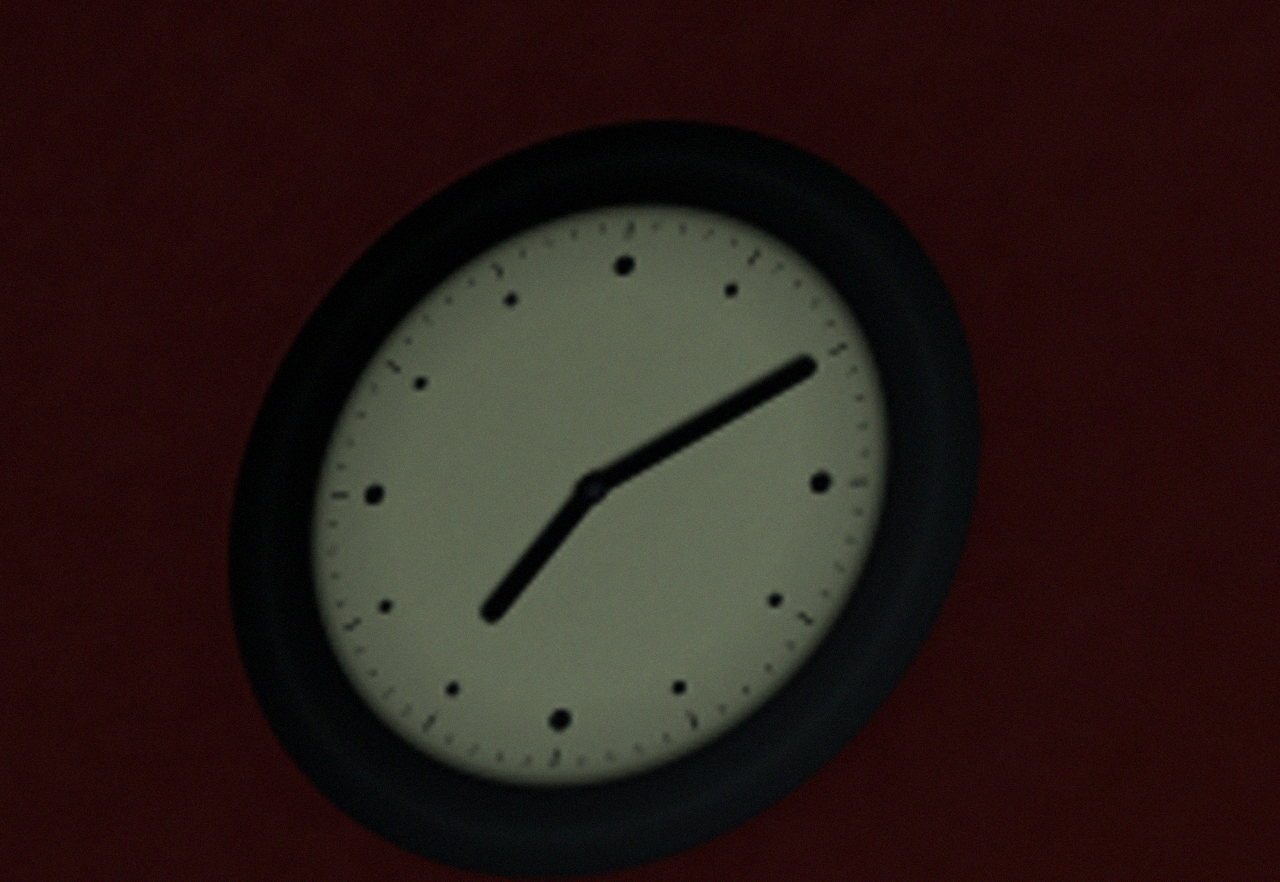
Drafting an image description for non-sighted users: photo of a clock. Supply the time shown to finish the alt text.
7:10
